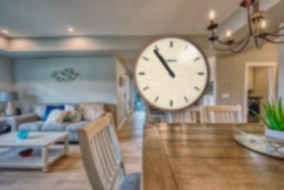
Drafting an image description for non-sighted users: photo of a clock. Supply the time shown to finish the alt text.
10:54
